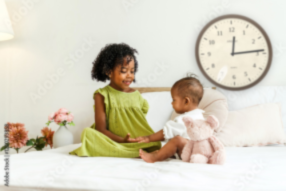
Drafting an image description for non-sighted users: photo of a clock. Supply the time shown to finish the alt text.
12:14
